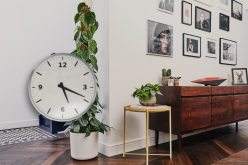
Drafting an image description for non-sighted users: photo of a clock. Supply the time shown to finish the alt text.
5:19
